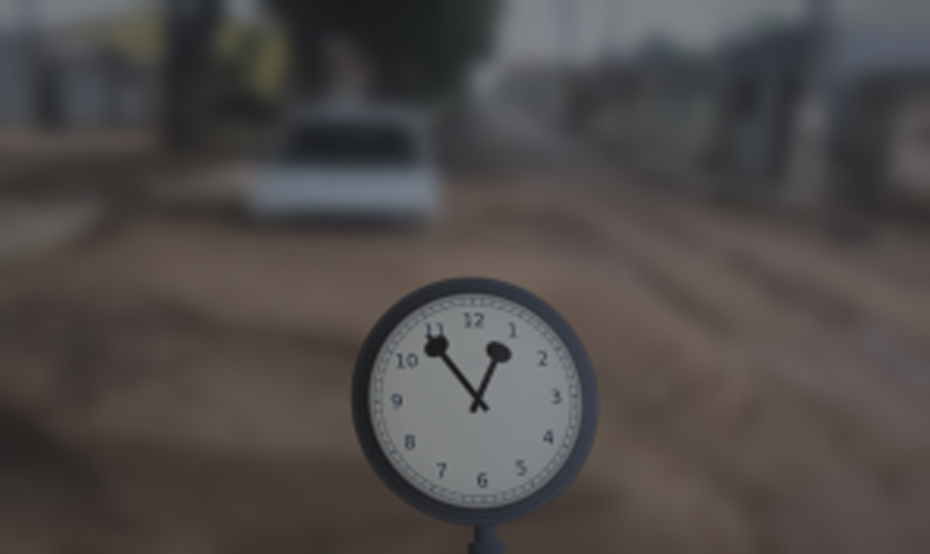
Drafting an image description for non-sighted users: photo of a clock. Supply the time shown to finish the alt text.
12:54
